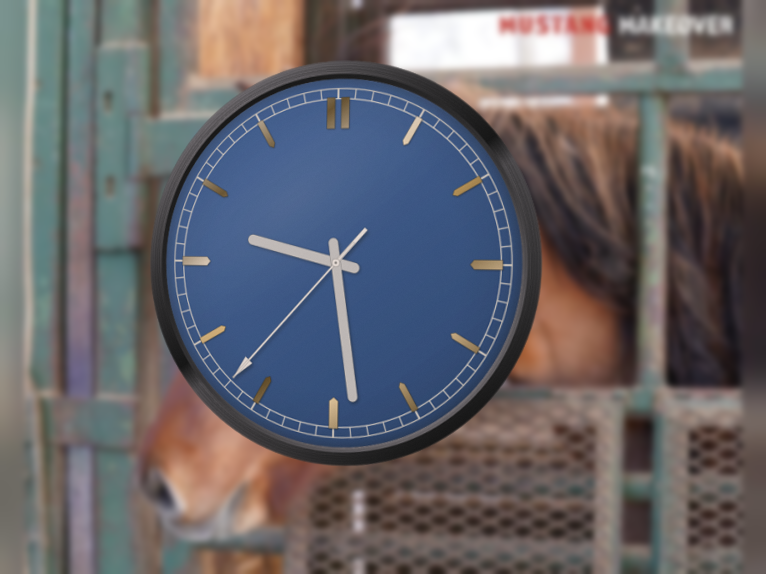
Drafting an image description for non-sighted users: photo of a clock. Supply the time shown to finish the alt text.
9:28:37
